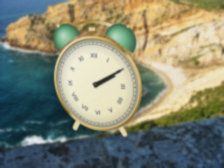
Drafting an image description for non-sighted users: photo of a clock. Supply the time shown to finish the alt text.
2:10
